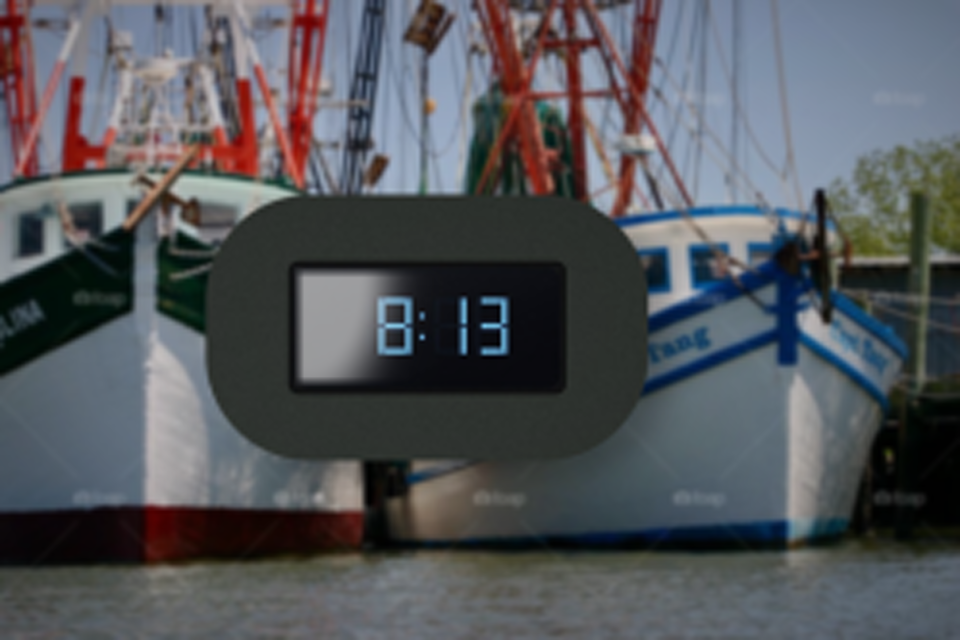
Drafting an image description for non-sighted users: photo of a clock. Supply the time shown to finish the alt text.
8:13
